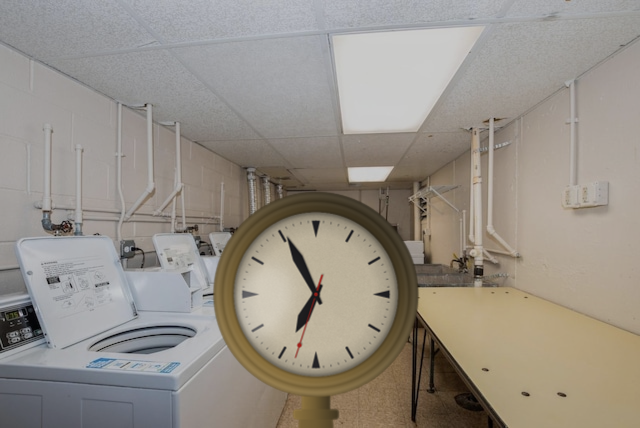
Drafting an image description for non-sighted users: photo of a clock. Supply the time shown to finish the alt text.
6:55:33
